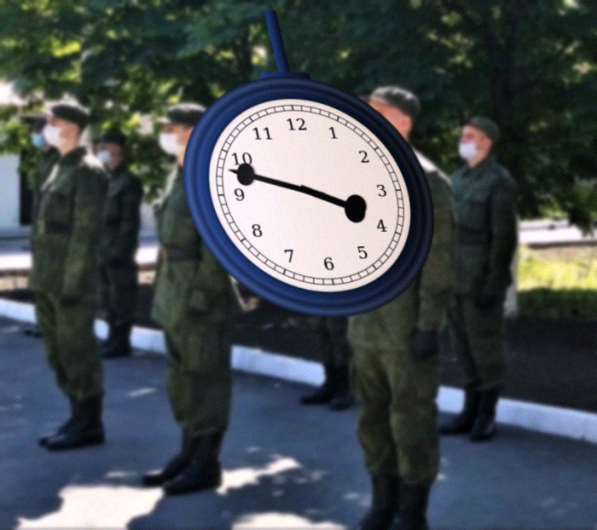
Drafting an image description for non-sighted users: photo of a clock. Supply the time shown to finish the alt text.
3:48
